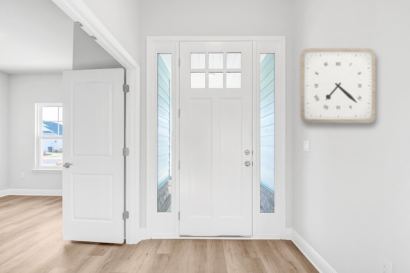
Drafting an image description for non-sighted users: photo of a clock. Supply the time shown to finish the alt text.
7:22
